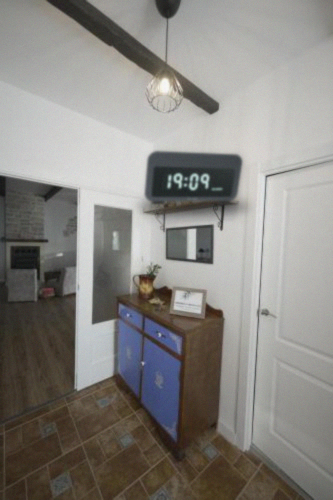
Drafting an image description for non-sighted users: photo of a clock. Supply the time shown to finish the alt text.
19:09
